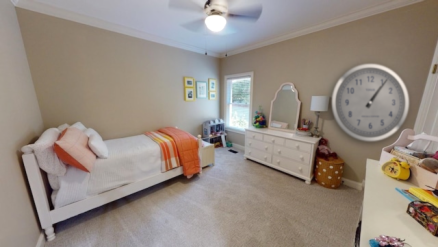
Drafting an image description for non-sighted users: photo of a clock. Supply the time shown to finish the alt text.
1:06
